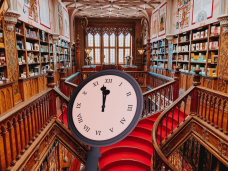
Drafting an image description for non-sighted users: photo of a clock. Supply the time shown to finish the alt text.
11:58
